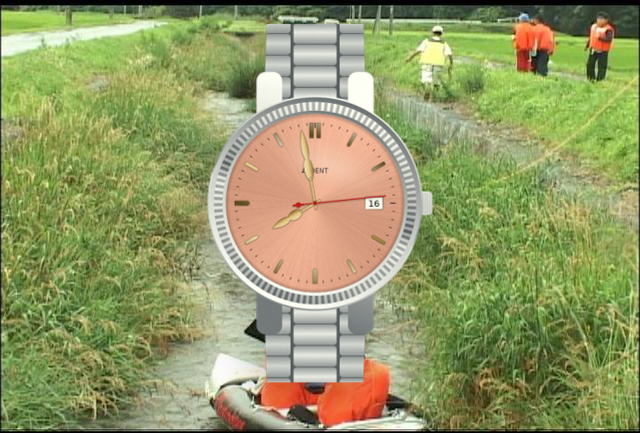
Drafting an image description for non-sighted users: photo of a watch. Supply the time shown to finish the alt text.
7:58:14
